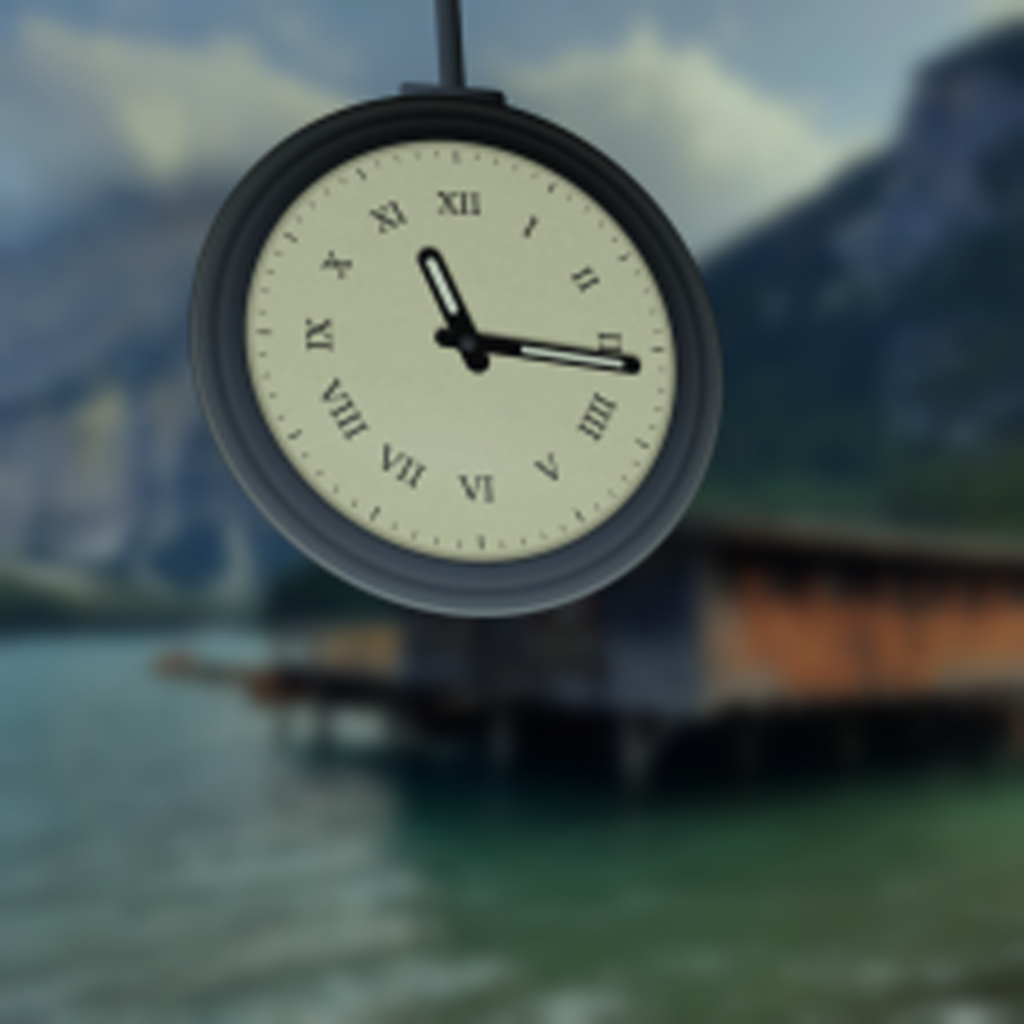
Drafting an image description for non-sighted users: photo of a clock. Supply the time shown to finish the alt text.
11:16
